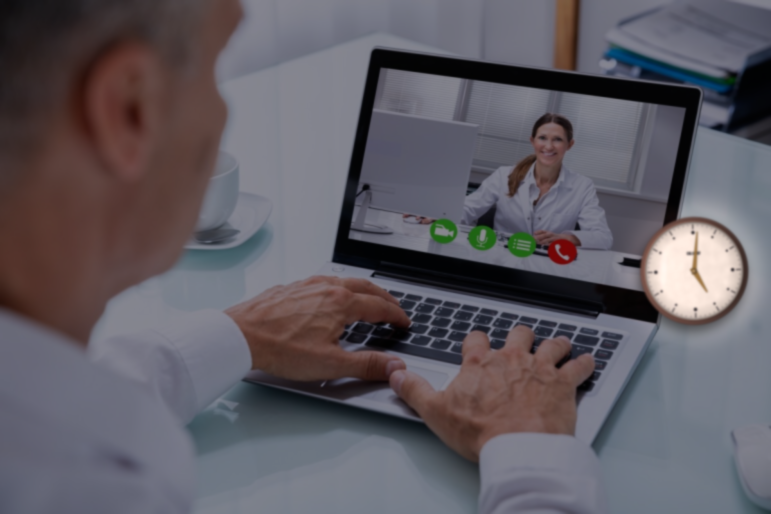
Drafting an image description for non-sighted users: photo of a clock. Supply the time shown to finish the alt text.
5:01
